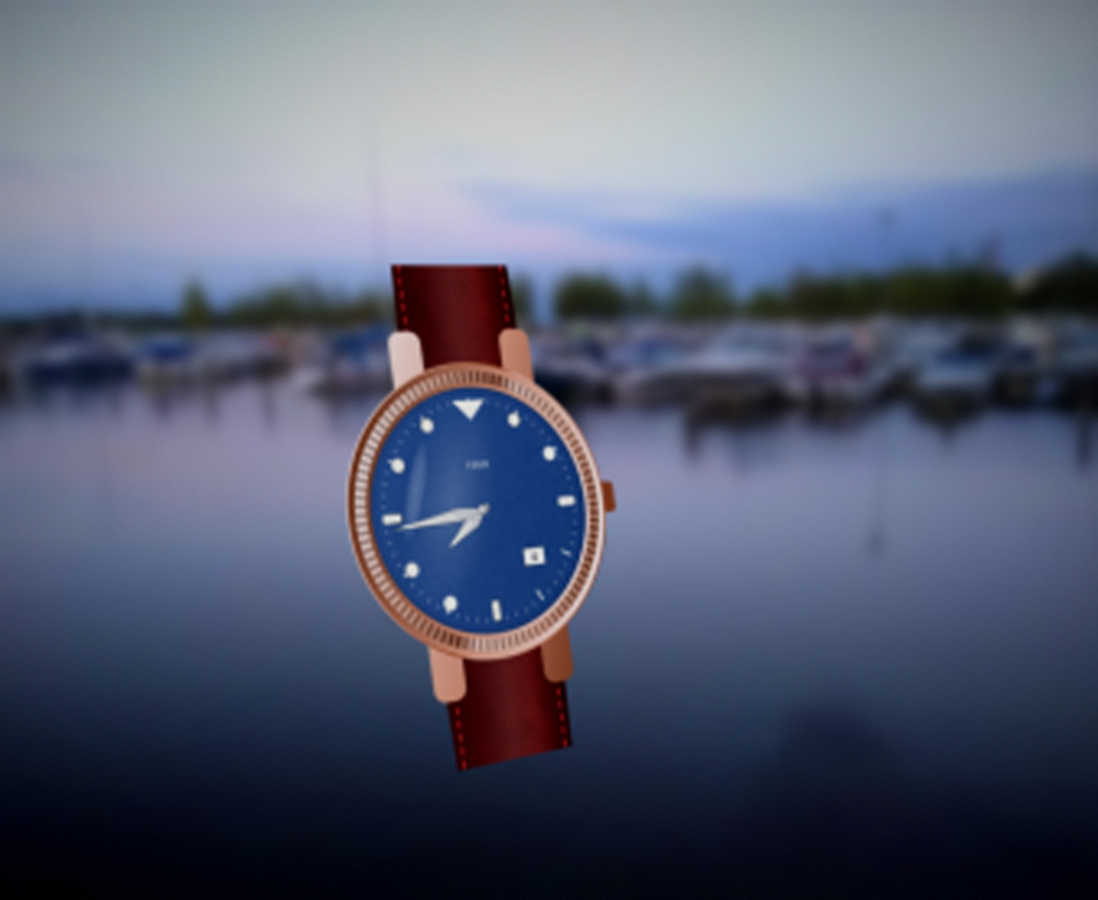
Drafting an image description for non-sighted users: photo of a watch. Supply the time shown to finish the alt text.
7:44
